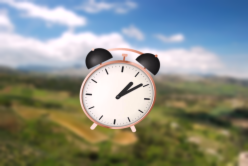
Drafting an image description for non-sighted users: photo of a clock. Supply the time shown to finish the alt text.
1:09
